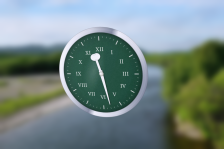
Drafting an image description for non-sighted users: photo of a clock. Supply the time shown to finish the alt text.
11:28
